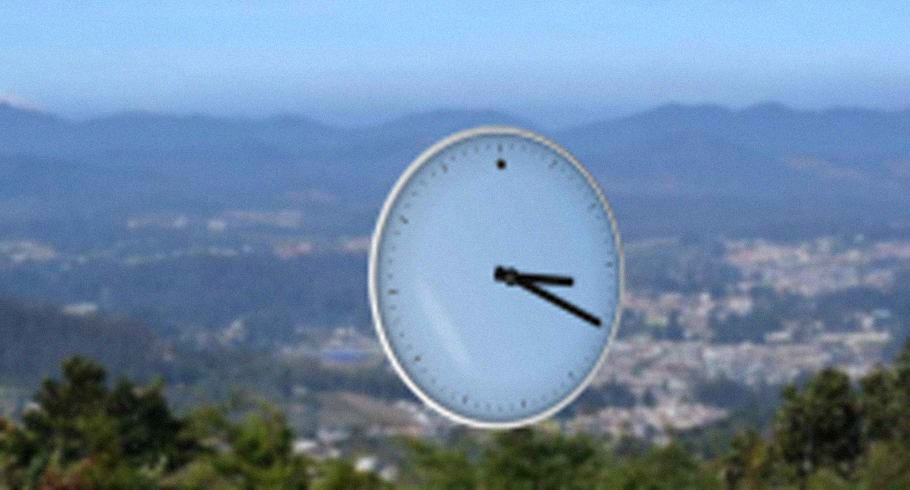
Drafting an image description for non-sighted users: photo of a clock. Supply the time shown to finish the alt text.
3:20
